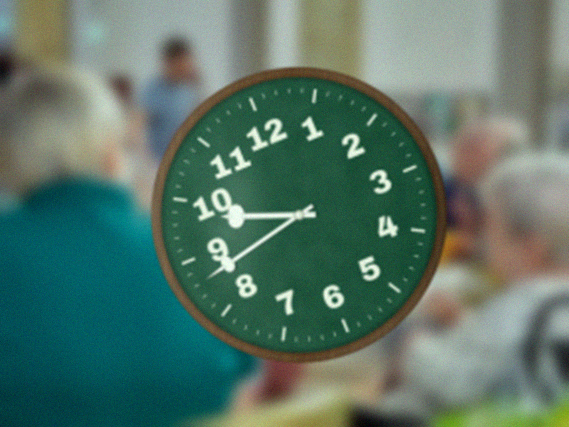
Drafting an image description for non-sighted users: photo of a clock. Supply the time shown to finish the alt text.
9:43
